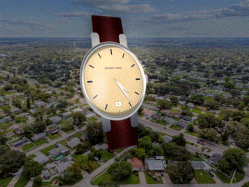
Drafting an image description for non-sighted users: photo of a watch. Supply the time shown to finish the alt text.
4:24
